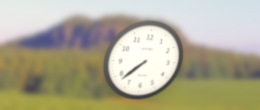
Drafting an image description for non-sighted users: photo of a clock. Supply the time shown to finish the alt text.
7:38
